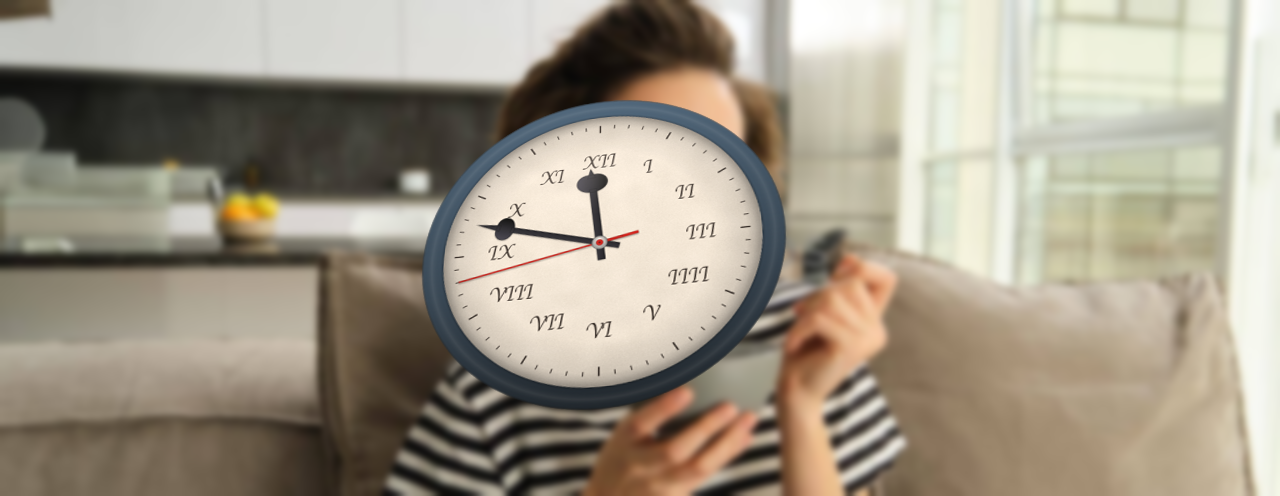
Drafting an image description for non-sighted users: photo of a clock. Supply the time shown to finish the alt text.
11:47:43
